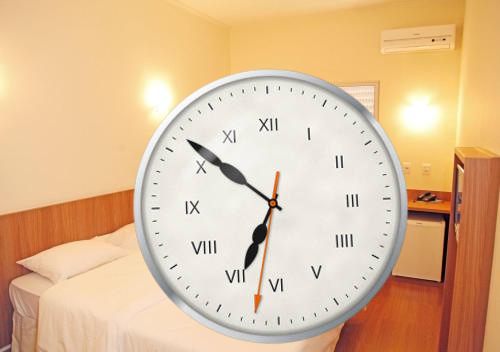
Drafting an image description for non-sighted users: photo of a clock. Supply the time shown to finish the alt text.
6:51:32
